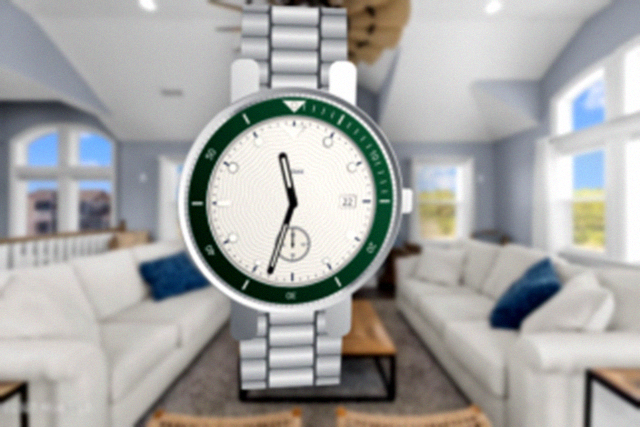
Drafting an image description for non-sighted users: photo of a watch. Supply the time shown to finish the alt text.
11:33
